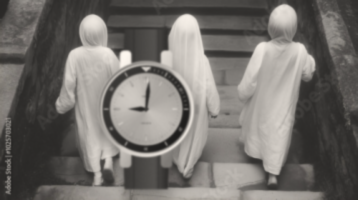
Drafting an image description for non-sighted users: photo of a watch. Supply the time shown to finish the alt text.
9:01
